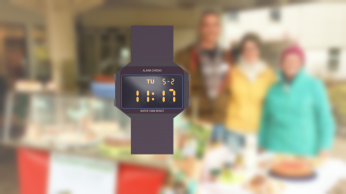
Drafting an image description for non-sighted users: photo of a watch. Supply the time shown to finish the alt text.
11:17
